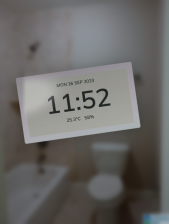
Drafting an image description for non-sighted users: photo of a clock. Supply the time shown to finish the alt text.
11:52
